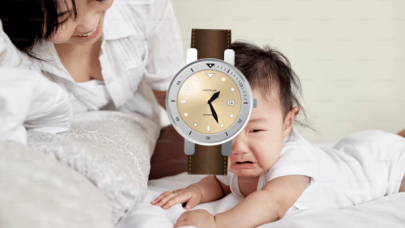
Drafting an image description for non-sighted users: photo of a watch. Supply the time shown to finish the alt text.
1:26
